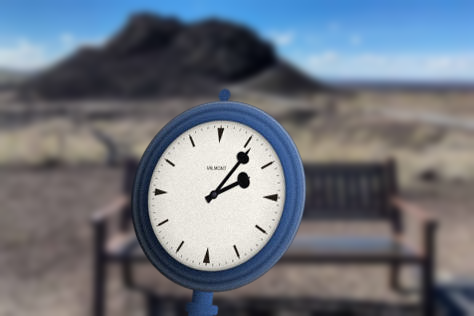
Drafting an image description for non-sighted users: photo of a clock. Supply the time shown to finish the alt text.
2:06
